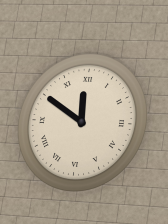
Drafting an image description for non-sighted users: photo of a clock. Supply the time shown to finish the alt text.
11:50
